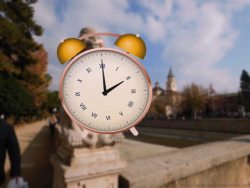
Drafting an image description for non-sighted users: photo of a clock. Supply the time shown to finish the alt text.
2:00
